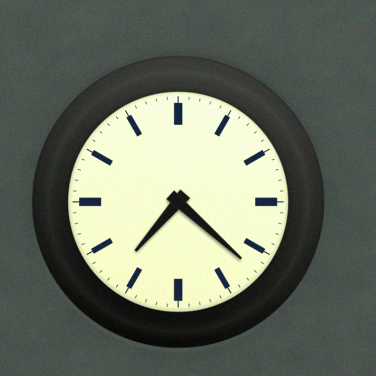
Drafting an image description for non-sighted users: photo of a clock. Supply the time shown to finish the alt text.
7:22
